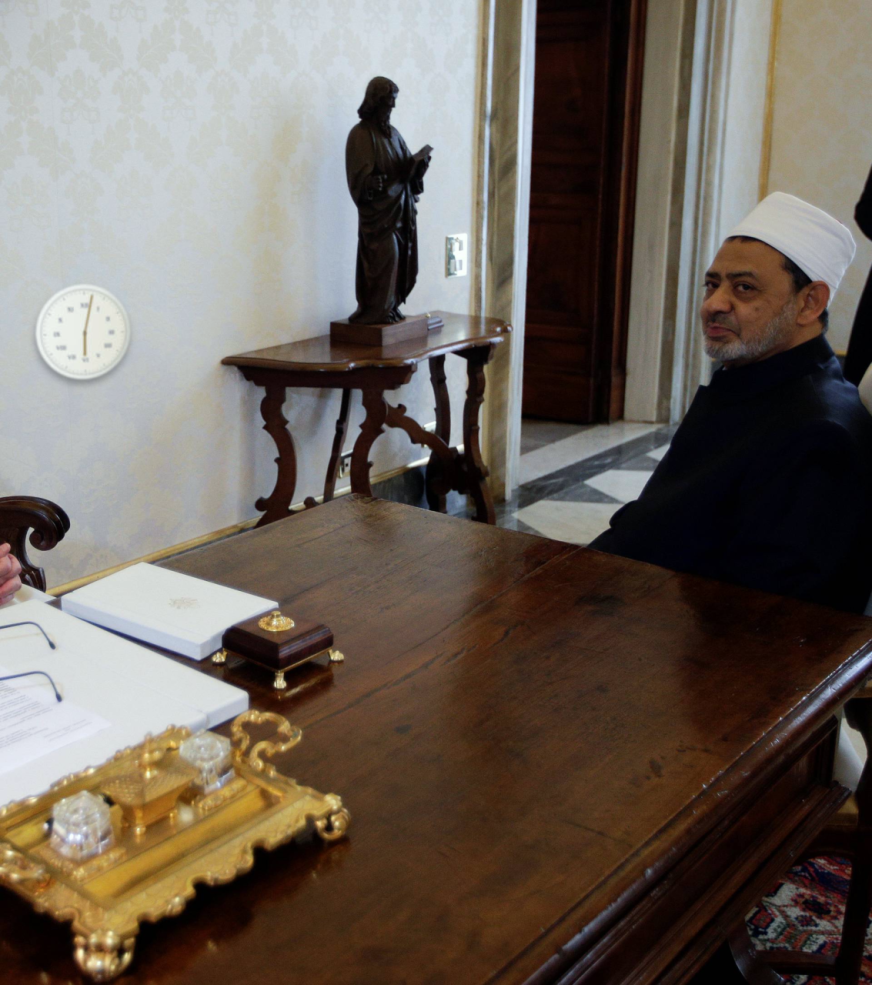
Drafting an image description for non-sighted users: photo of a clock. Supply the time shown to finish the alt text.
6:02
